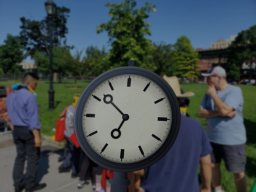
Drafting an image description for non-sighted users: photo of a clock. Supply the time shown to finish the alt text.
6:52
